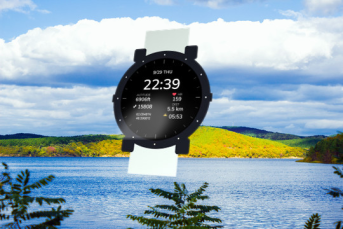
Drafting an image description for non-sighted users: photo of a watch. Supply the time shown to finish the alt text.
22:39
